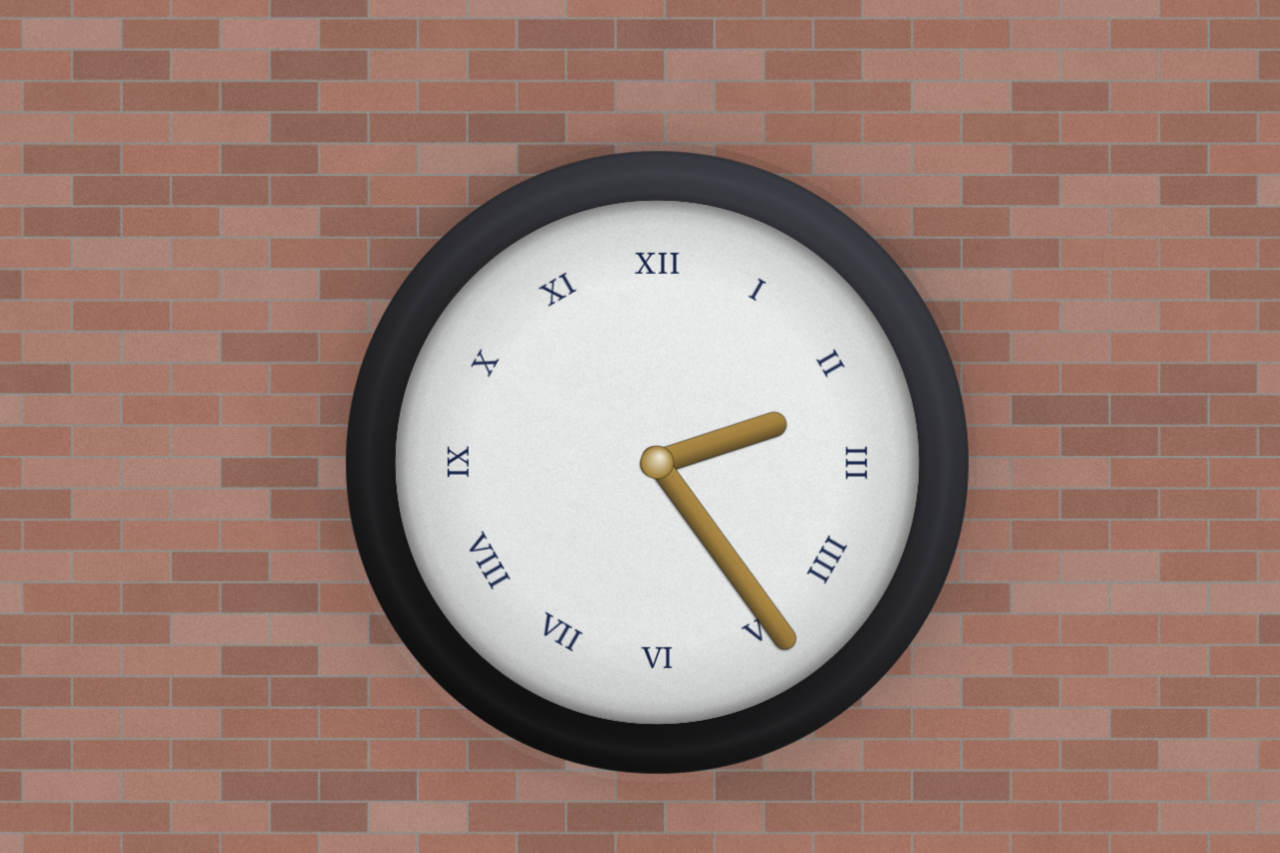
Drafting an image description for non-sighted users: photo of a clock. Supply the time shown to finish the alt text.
2:24
